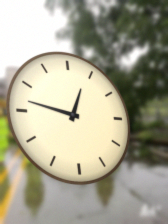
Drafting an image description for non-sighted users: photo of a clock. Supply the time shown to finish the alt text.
12:47
